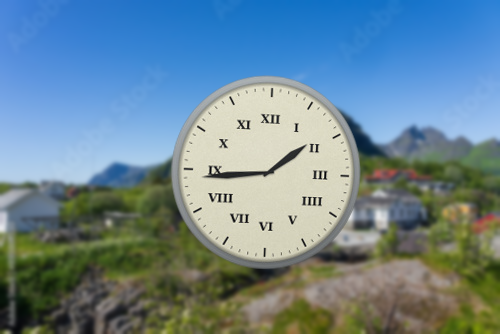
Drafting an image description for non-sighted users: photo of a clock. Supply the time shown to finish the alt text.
1:44
